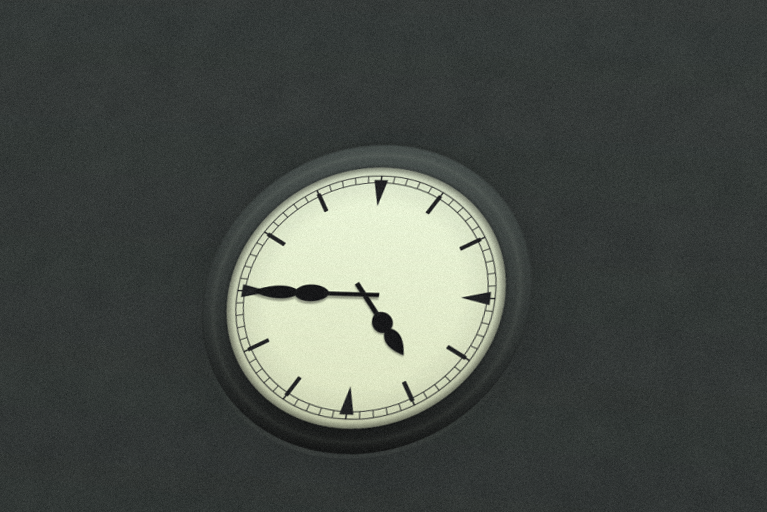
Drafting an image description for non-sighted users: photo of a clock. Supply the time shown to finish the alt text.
4:45
